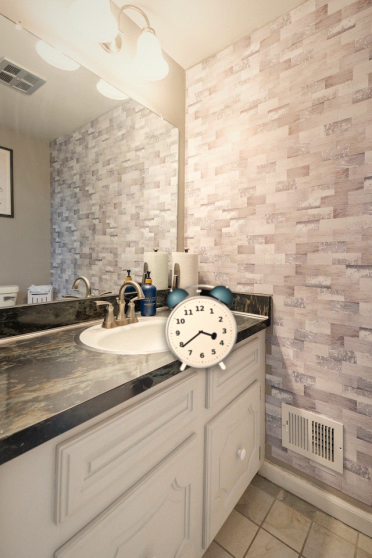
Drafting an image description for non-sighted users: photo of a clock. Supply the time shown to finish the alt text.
3:39
